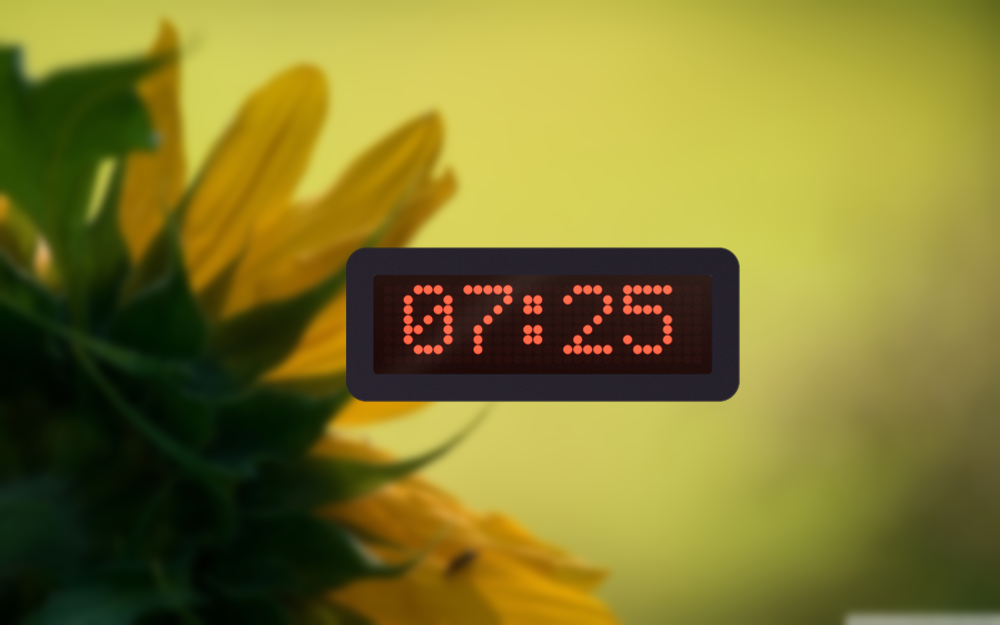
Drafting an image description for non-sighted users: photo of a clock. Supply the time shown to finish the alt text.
7:25
